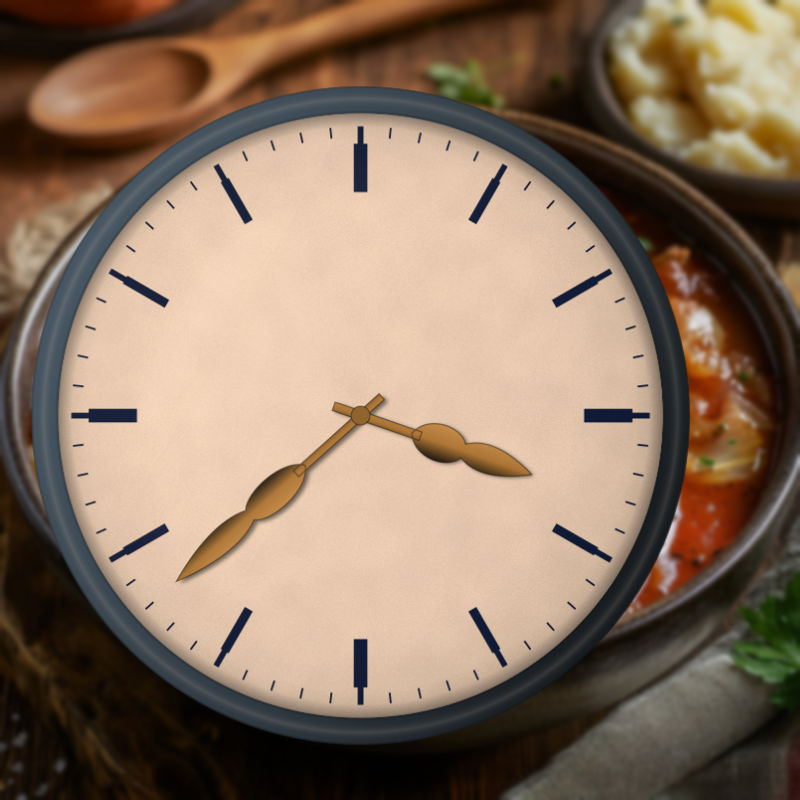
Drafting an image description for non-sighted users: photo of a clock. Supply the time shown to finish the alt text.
3:38
